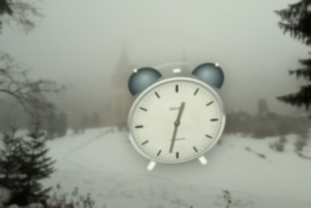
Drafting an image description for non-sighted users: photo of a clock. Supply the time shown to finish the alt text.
12:32
